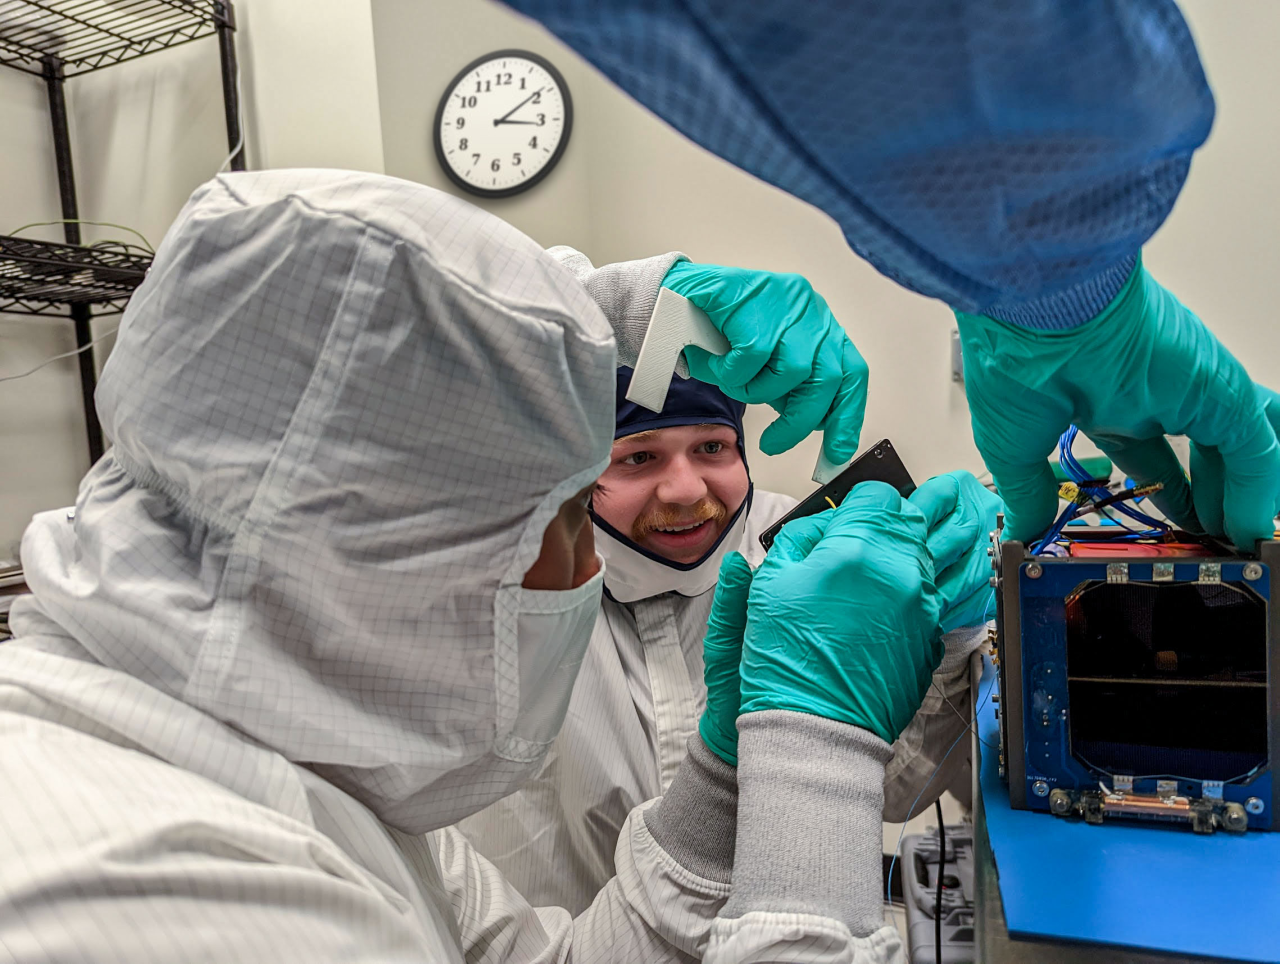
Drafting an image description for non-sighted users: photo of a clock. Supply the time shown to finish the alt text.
3:09
